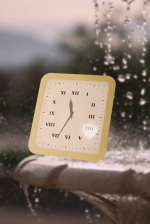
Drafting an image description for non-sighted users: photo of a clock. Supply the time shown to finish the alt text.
11:34
